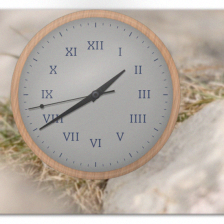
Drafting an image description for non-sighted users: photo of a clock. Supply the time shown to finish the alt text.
1:39:43
